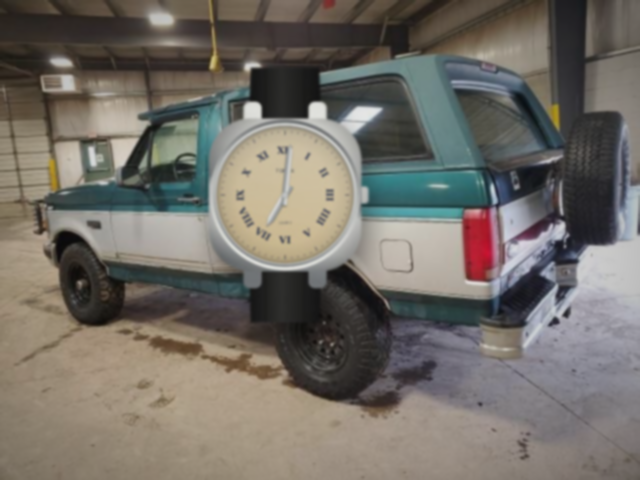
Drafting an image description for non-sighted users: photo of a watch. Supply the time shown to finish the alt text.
7:01
